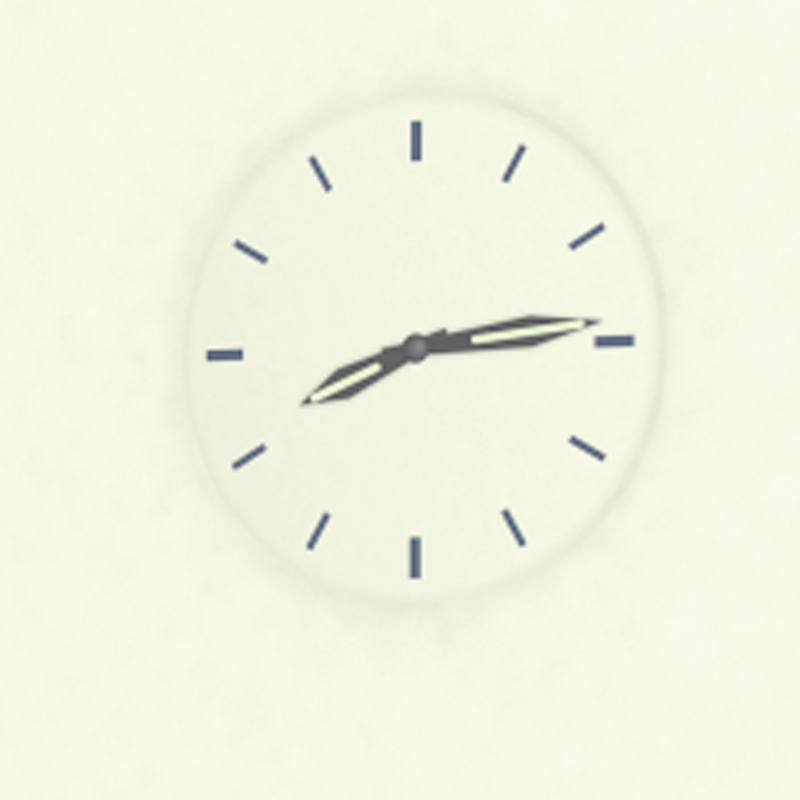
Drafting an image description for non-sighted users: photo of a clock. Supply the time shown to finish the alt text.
8:14
